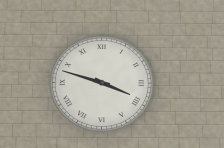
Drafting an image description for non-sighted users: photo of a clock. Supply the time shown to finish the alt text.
3:48
